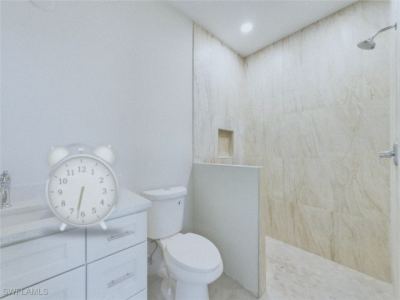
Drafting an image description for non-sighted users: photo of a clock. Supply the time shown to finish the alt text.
6:32
